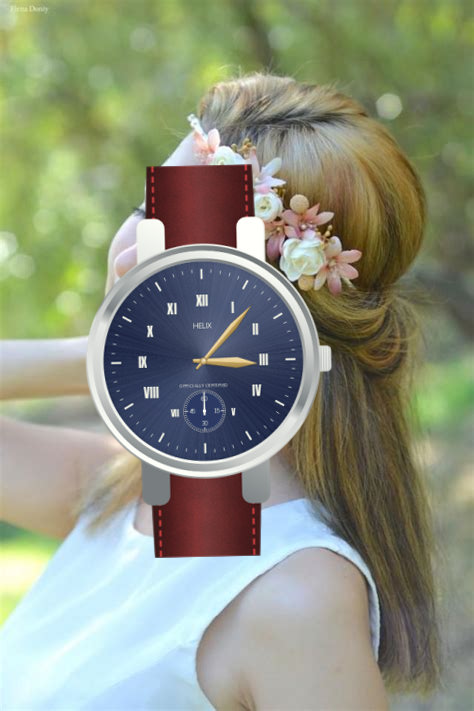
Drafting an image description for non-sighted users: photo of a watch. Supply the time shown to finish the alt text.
3:07
